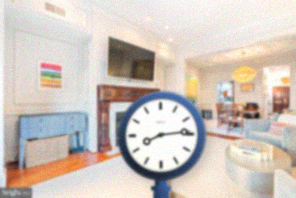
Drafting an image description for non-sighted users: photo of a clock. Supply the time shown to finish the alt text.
8:14
